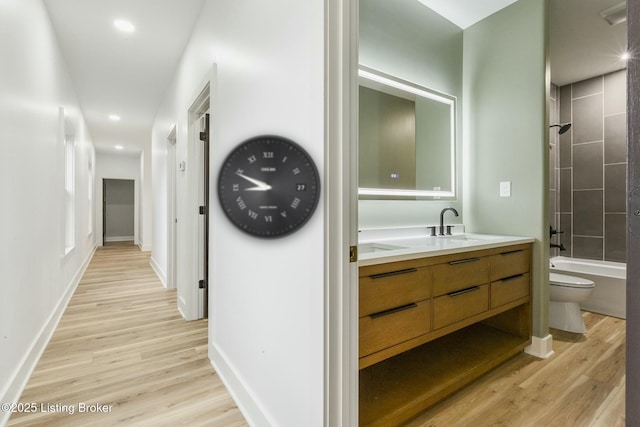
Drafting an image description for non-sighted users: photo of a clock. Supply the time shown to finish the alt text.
8:49
